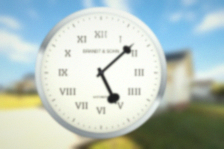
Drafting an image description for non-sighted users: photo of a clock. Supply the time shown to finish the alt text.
5:08
